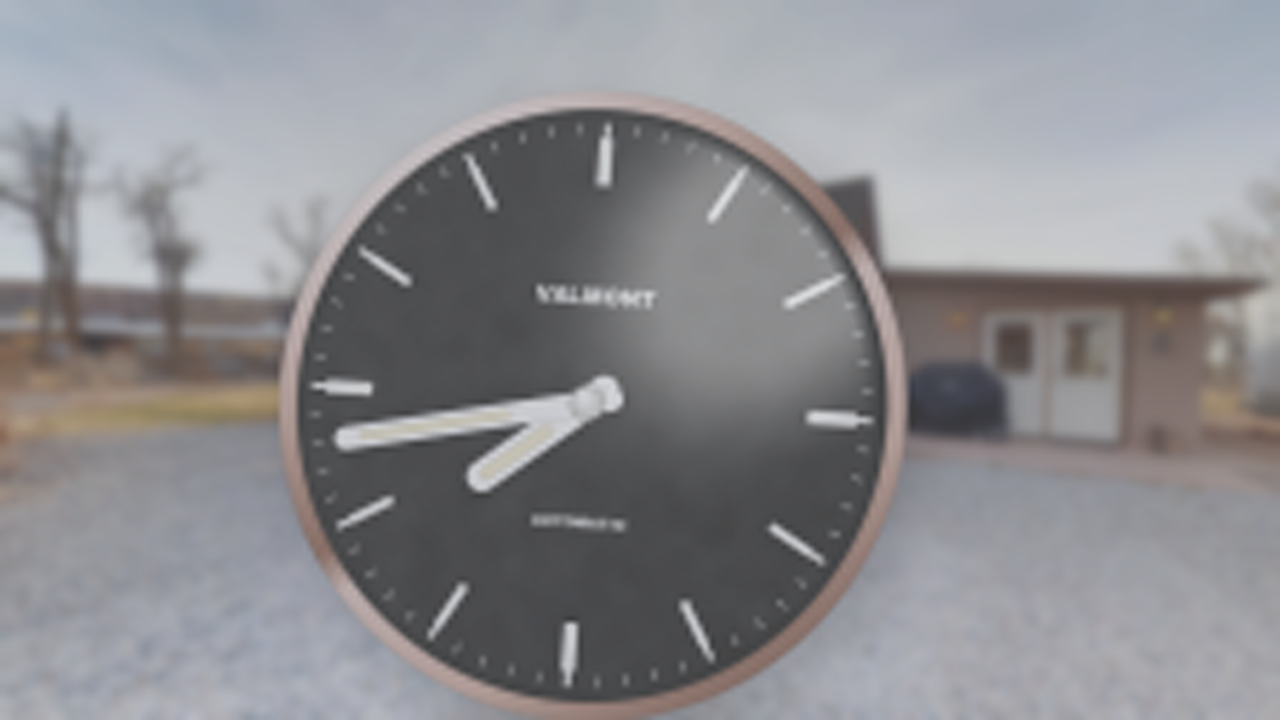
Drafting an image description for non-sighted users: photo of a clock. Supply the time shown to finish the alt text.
7:43
